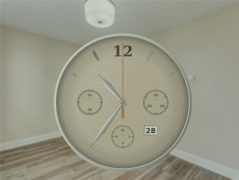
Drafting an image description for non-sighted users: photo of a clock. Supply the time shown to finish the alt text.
10:36
